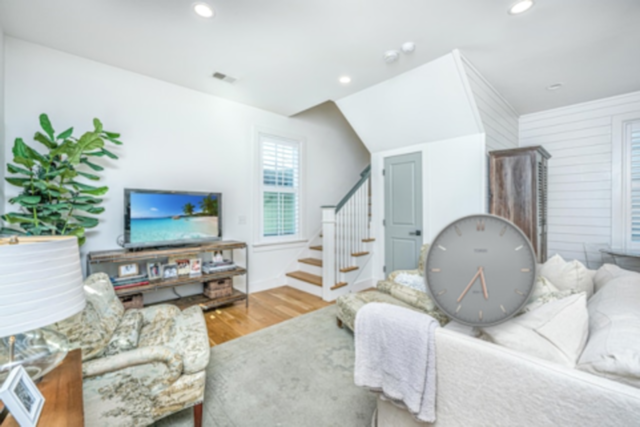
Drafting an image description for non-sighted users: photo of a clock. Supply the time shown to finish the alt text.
5:36
